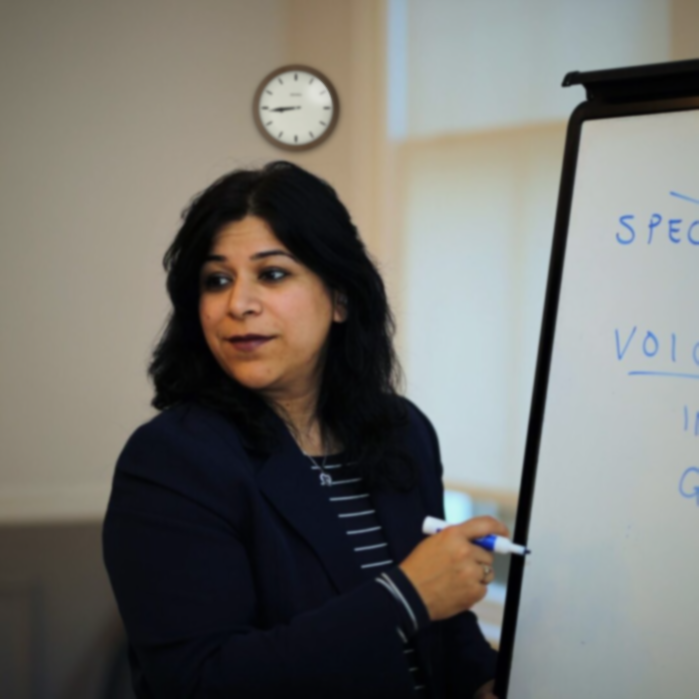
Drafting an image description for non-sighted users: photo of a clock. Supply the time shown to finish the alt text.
8:44
